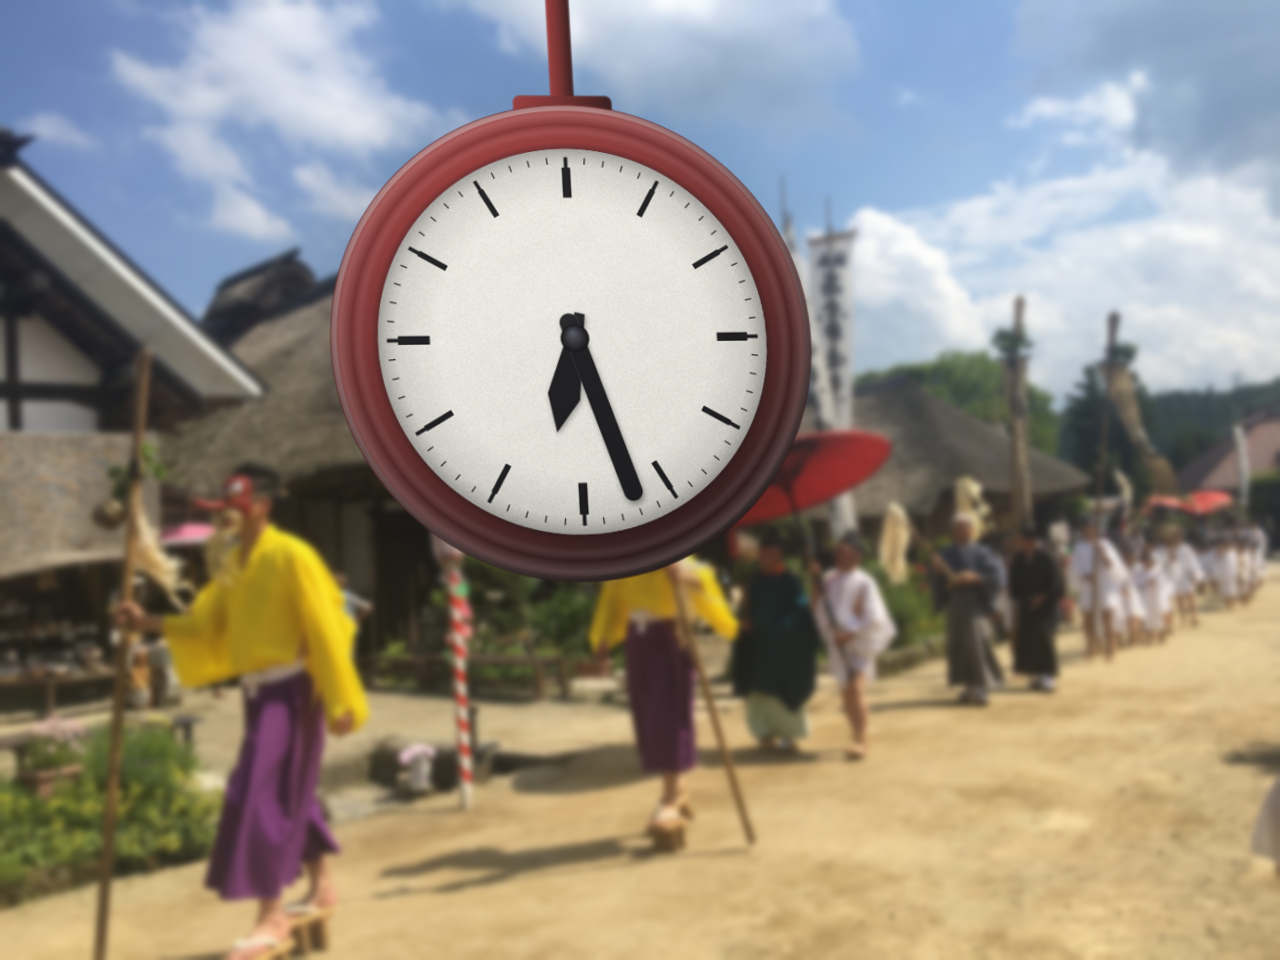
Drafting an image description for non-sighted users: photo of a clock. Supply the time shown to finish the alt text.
6:27
